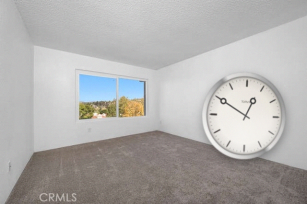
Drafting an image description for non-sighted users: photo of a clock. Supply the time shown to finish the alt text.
12:50
